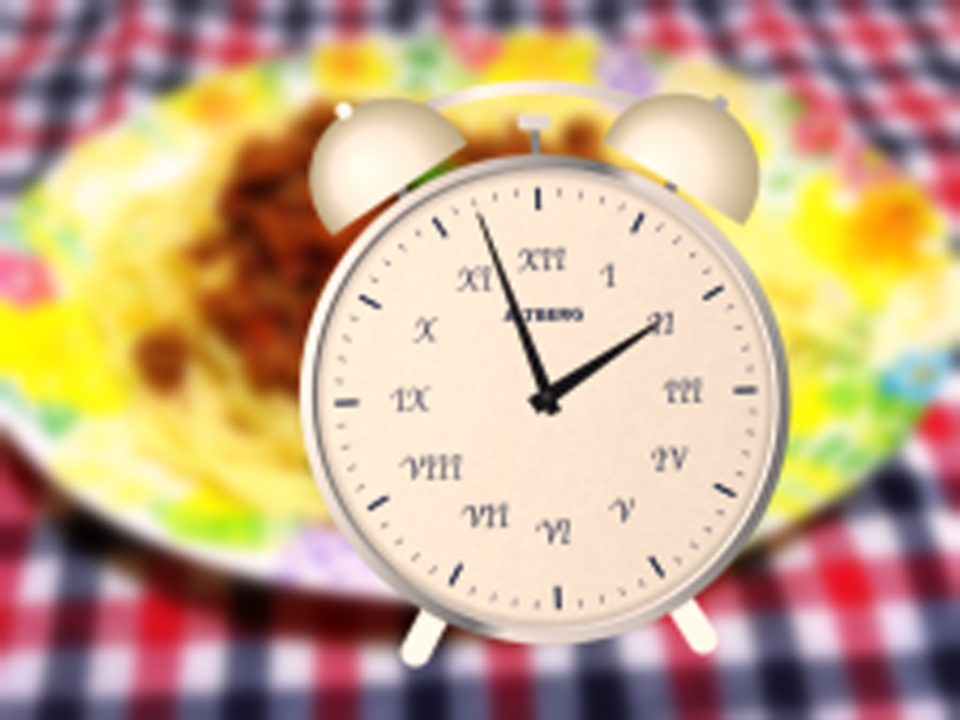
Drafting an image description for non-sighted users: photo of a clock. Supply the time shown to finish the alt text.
1:57
